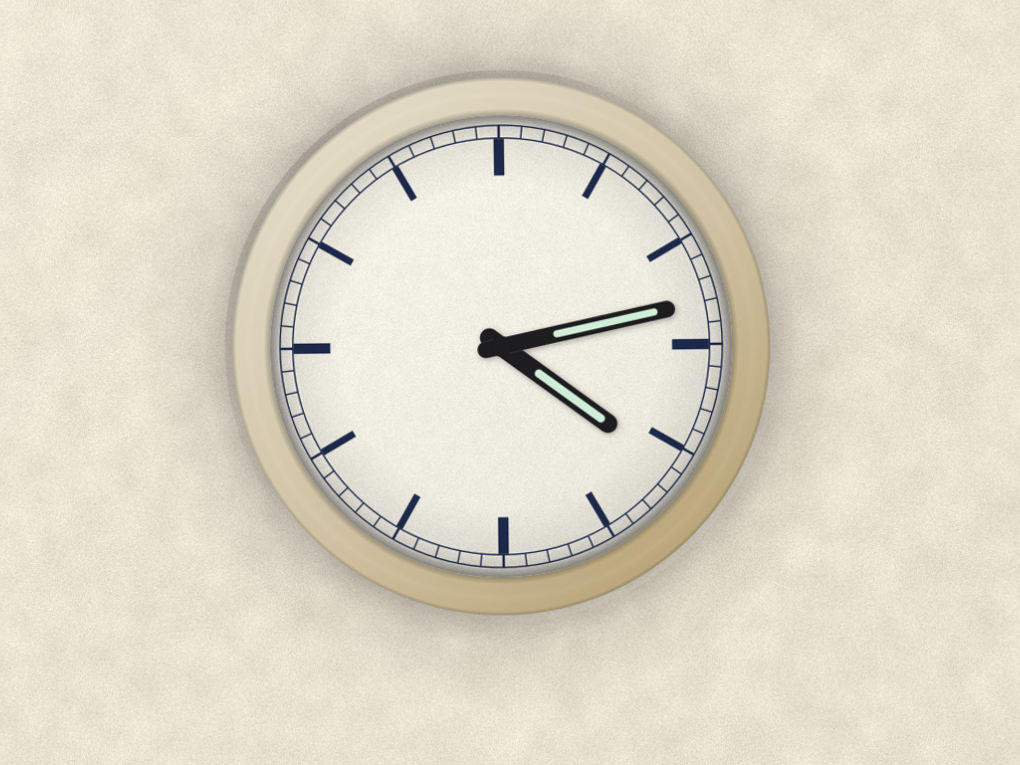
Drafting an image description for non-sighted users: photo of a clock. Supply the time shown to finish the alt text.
4:13
